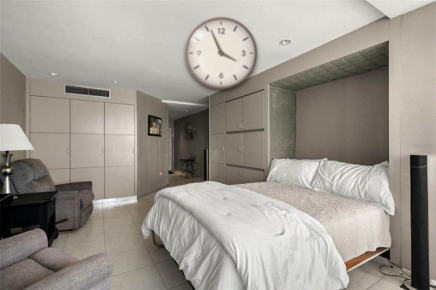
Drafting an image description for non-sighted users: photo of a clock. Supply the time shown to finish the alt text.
3:56
